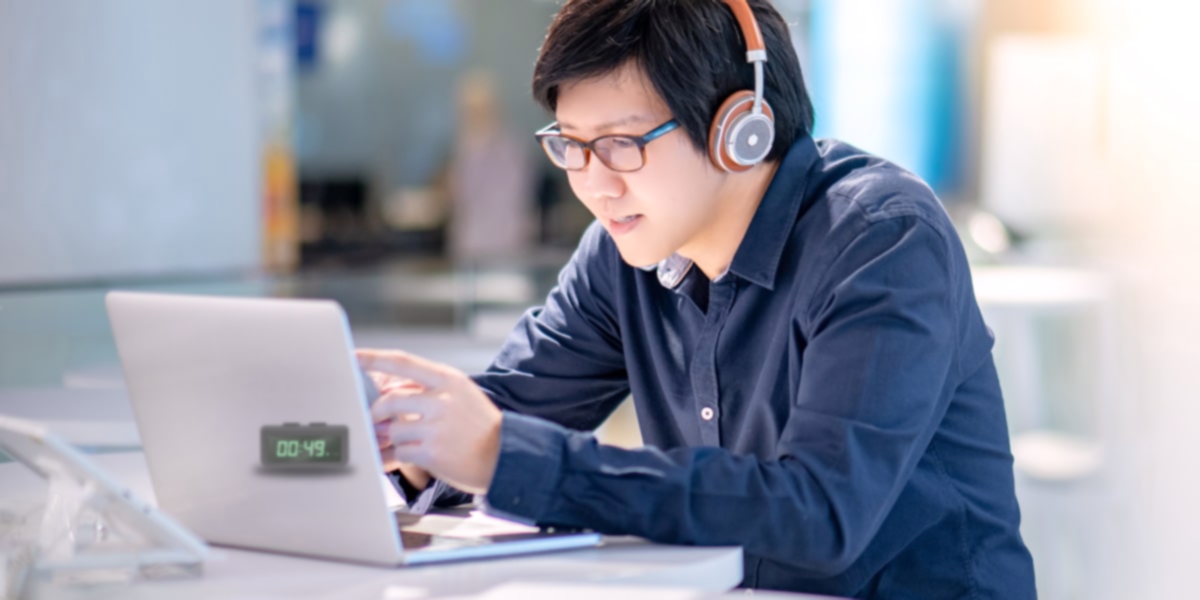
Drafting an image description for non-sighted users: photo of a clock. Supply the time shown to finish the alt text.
0:49
